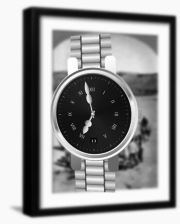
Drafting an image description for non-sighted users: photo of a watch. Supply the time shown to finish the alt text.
6:58
